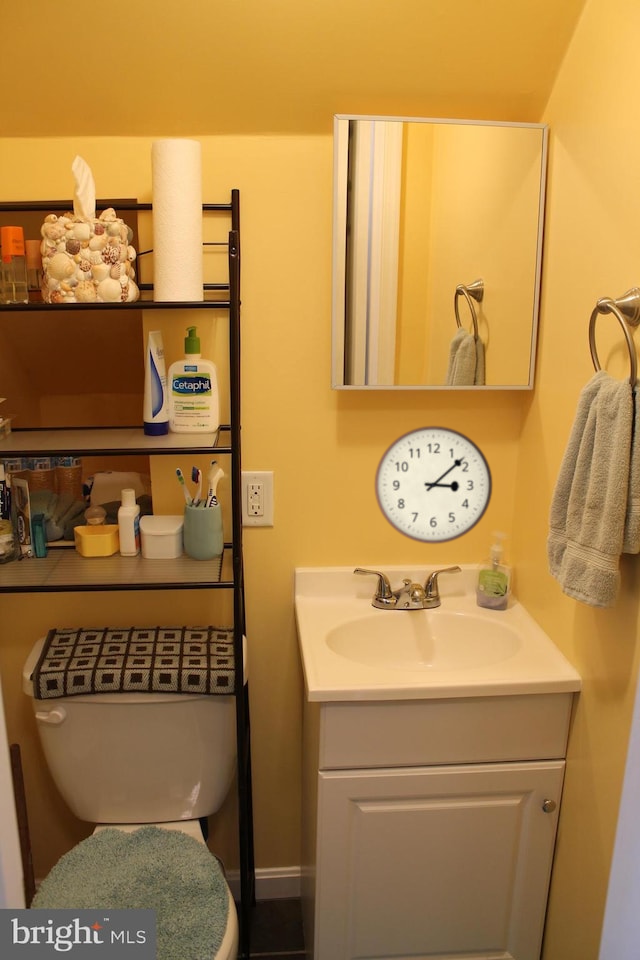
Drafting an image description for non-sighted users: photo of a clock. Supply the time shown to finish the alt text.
3:08
